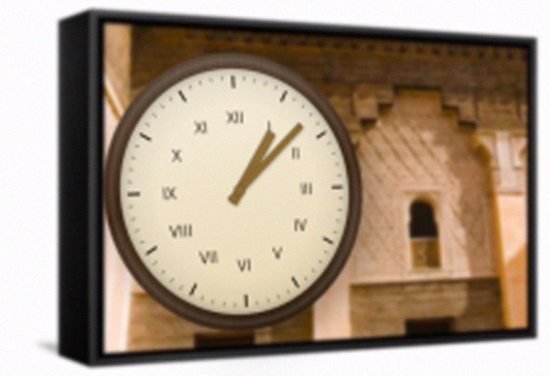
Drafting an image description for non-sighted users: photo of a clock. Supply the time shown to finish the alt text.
1:08
